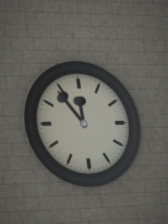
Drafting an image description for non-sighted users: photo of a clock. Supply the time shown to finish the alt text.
11:54
